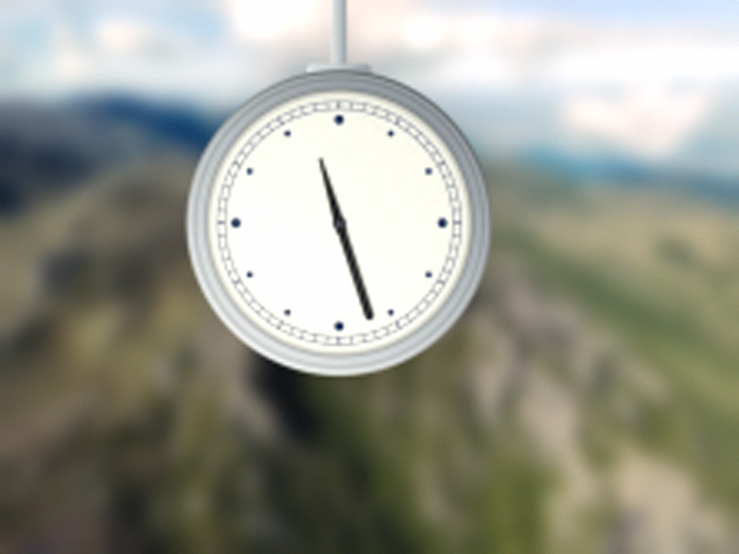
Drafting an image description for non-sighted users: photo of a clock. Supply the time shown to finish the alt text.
11:27
